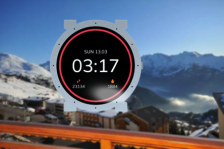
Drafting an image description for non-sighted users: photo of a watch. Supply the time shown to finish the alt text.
3:17
